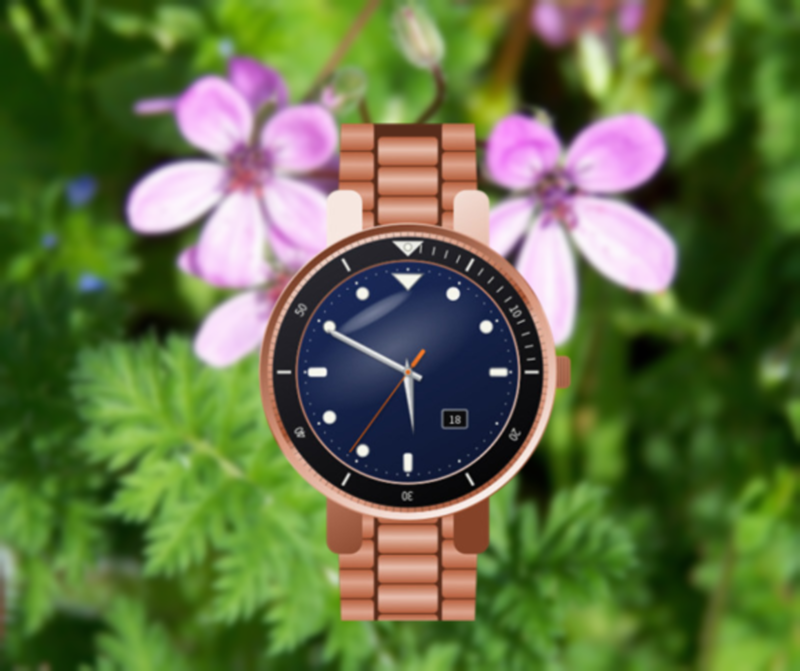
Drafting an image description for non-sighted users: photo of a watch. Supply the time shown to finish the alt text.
5:49:36
